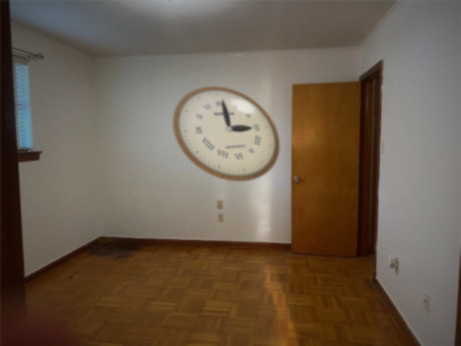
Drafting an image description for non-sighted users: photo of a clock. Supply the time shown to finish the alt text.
3:01
